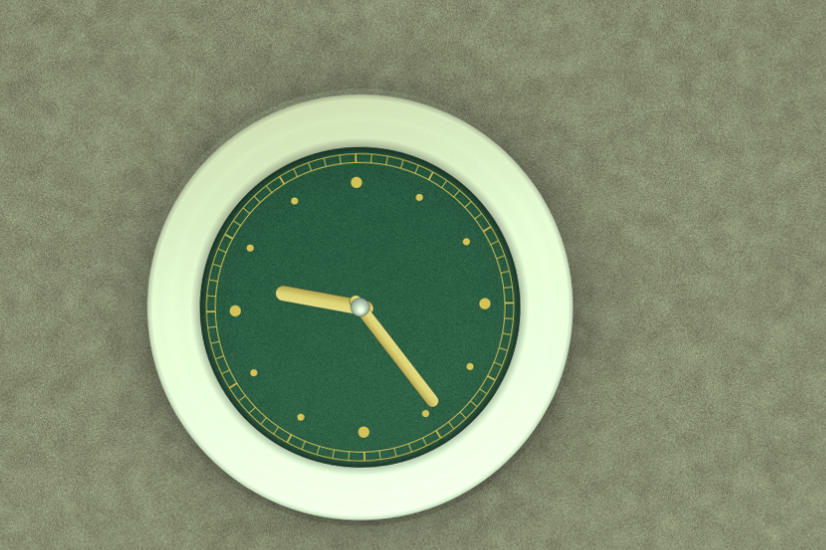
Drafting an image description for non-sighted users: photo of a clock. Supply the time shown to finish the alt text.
9:24
